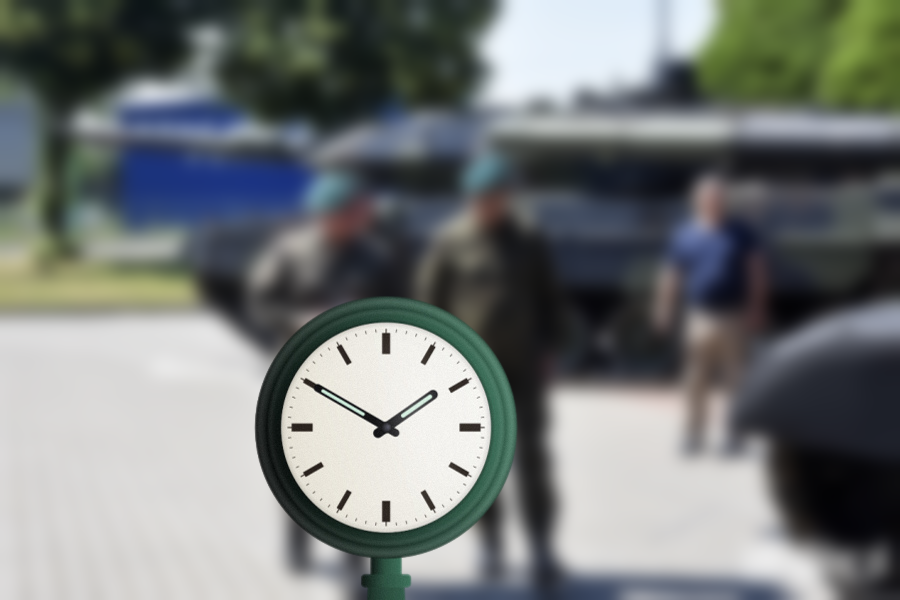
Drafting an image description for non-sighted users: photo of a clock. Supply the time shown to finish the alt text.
1:50
